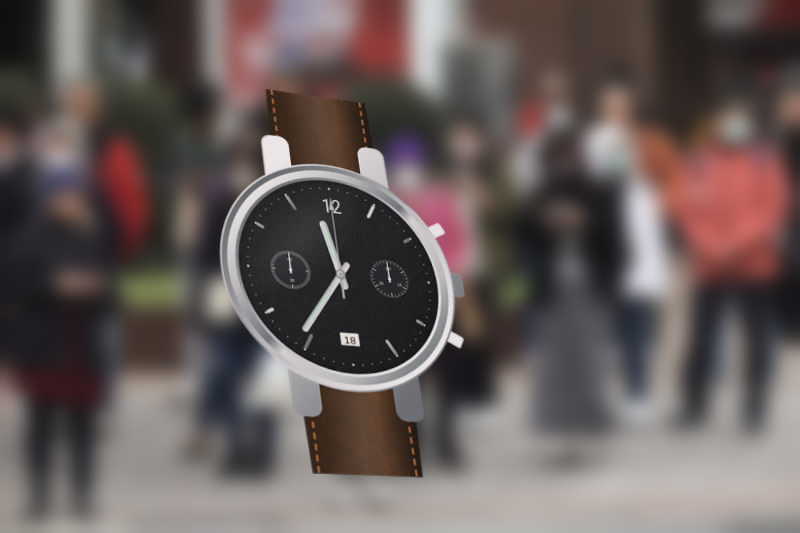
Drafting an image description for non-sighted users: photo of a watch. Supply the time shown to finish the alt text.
11:36
